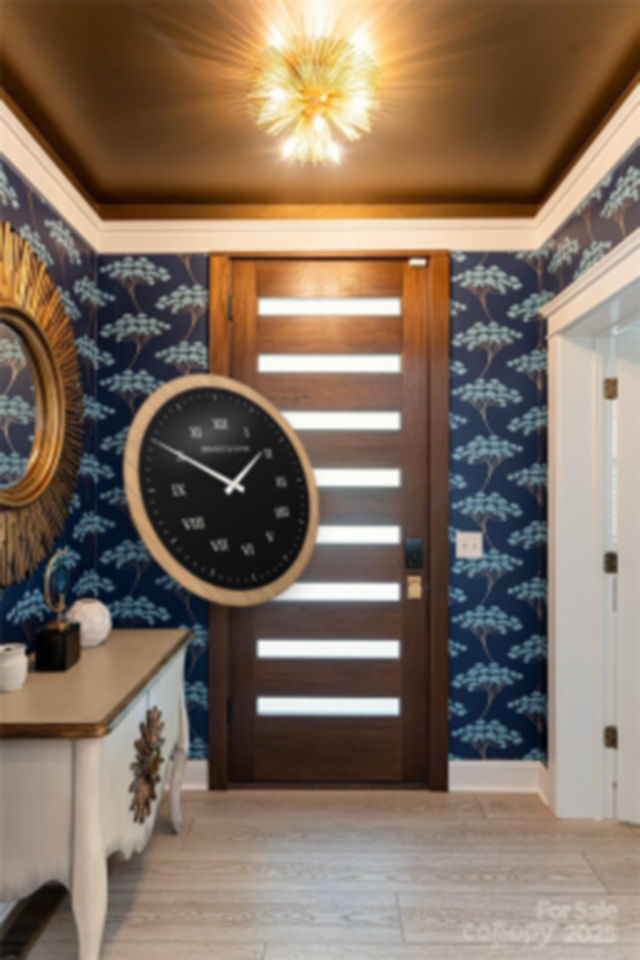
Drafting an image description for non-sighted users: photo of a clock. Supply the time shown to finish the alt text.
1:50
